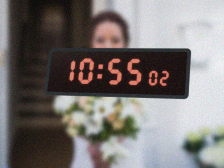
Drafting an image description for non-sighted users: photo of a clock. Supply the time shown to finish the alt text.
10:55:02
